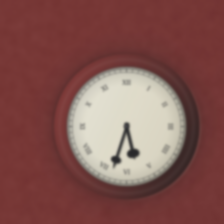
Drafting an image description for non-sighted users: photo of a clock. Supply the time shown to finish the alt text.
5:33
